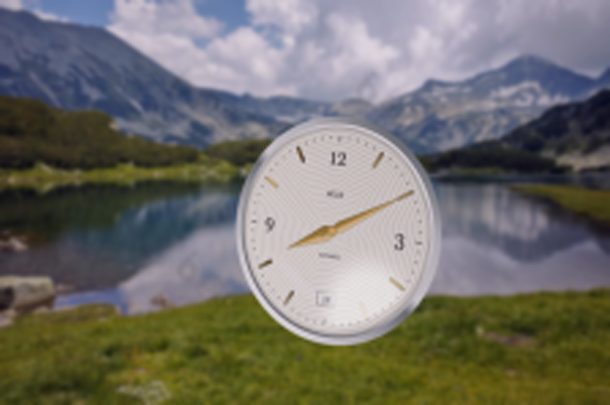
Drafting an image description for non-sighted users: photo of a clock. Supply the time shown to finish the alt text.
8:10
